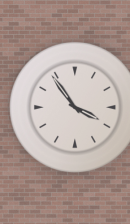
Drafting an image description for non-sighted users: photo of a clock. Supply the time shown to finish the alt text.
3:54
